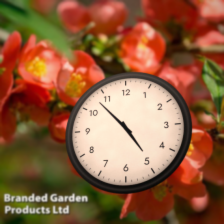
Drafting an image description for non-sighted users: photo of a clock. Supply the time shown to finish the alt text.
4:53
